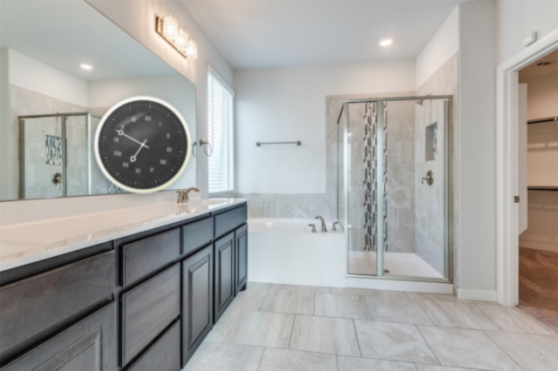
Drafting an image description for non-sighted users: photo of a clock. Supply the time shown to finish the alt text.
6:48
